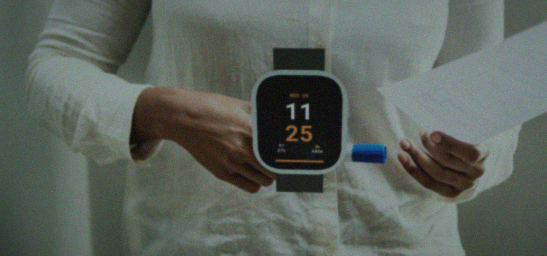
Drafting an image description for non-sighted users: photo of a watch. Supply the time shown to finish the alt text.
11:25
